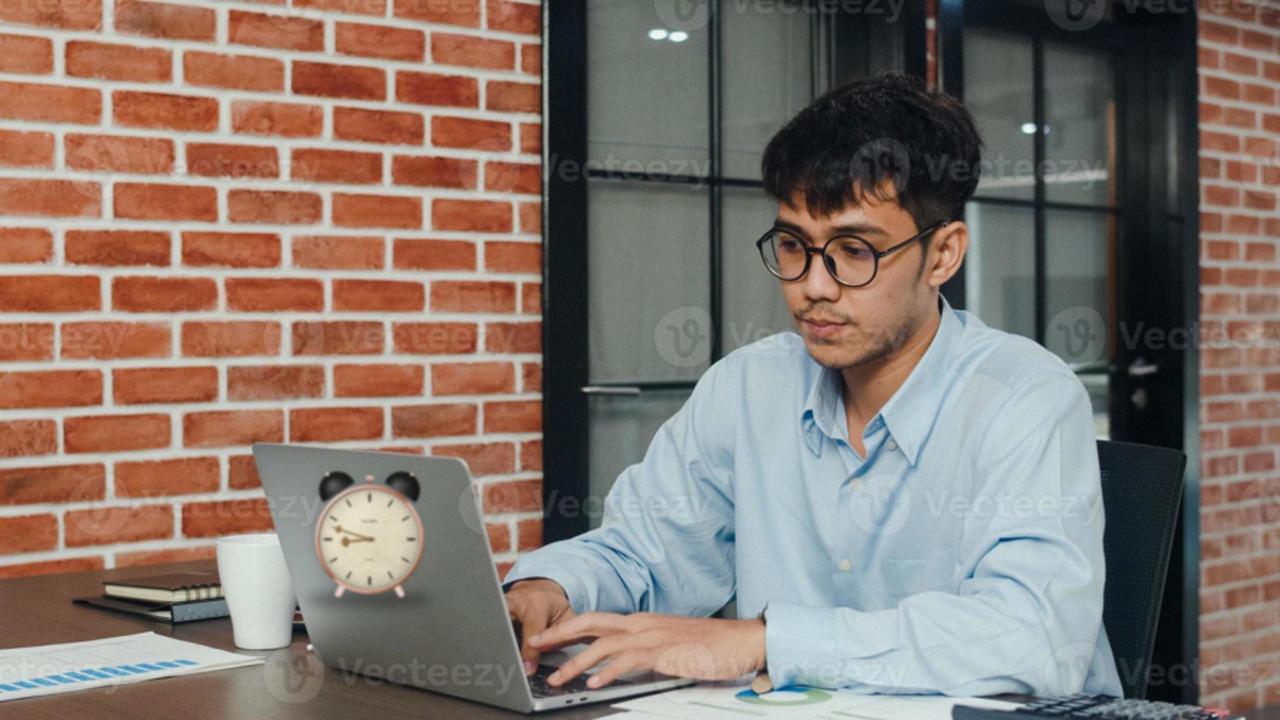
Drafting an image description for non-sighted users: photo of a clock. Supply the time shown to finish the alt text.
8:48
